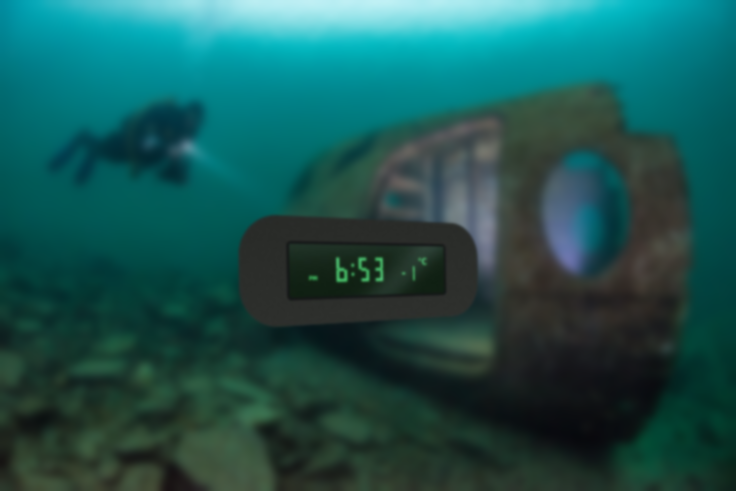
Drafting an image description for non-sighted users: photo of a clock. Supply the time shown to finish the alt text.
6:53
